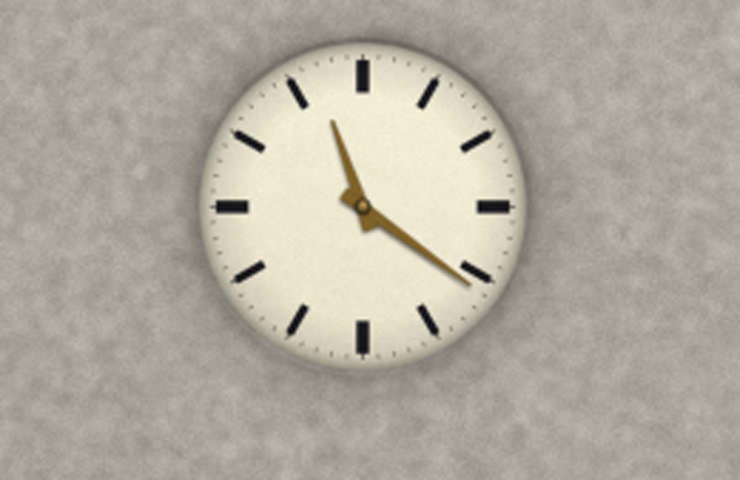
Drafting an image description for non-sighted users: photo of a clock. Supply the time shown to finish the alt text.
11:21
